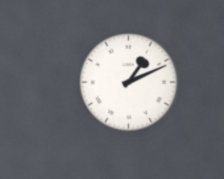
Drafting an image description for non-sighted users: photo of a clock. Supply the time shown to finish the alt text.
1:11
